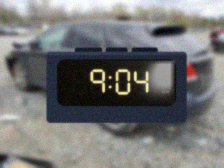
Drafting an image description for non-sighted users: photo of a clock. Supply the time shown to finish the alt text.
9:04
